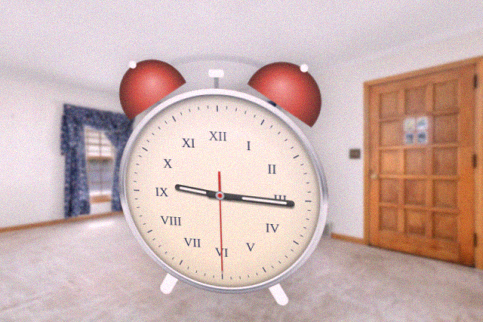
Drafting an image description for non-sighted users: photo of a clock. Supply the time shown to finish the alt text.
9:15:30
